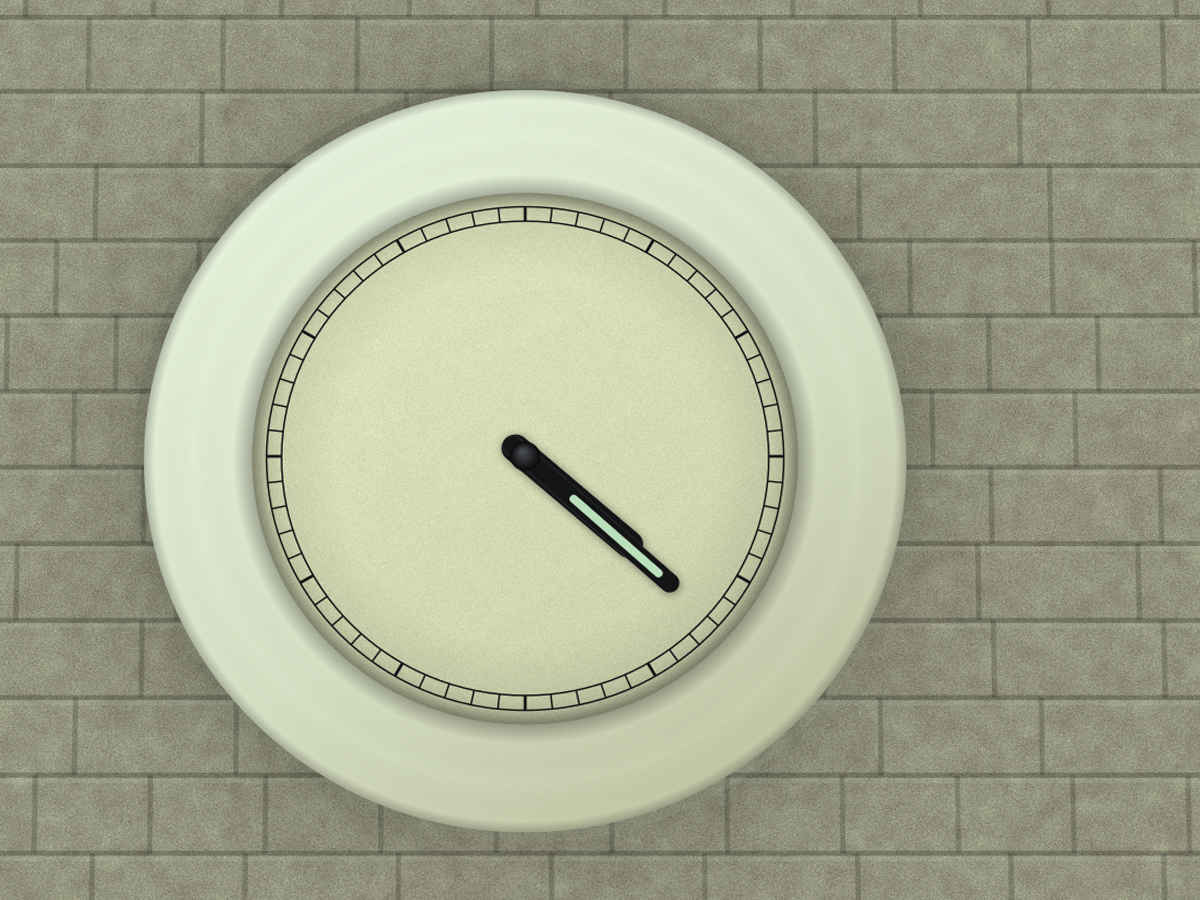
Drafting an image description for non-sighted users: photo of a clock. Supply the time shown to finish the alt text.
4:22
